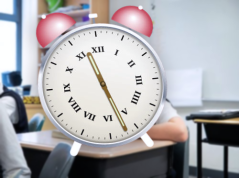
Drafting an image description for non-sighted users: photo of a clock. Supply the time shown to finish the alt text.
11:27
